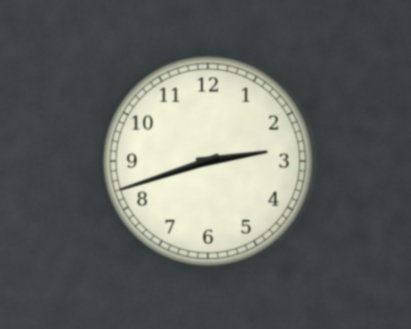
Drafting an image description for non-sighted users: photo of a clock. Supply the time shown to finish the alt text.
2:42
